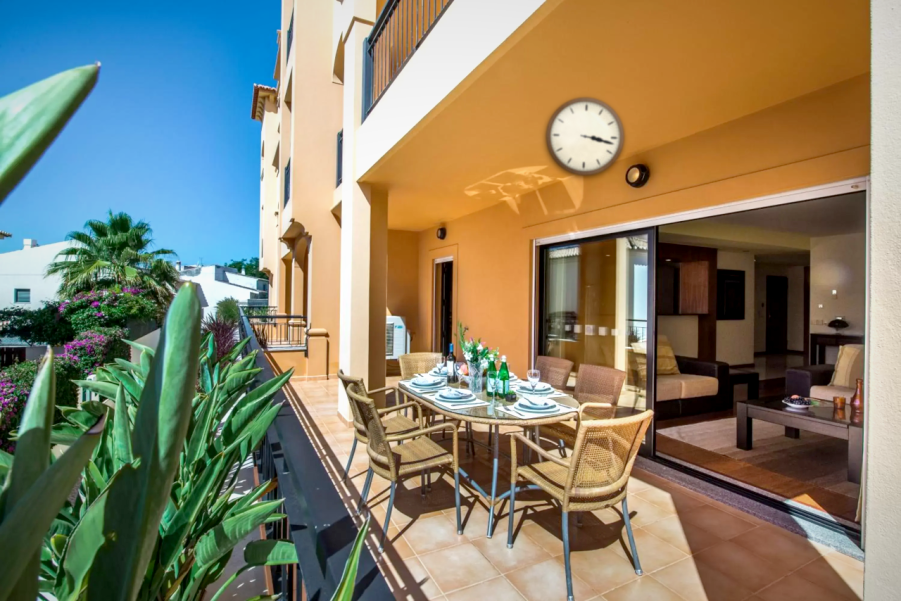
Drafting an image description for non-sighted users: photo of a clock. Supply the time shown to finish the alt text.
3:17
